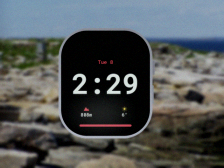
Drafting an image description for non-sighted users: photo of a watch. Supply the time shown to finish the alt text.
2:29
